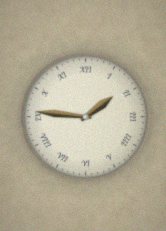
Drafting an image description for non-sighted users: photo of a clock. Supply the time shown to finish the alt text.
1:46
